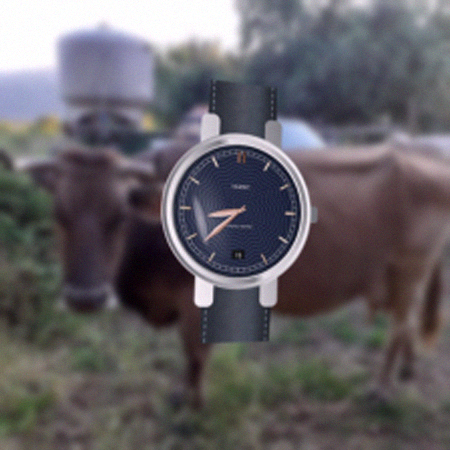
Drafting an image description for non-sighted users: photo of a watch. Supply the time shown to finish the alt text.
8:38
